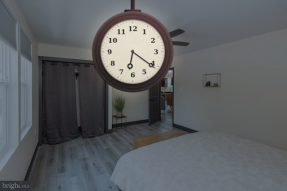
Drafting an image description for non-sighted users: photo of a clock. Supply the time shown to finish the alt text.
6:21
